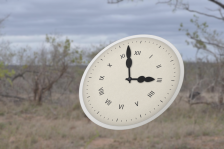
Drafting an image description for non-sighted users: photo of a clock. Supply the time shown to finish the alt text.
2:57
